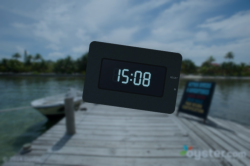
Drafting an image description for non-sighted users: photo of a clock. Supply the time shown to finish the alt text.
15:08
